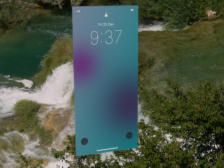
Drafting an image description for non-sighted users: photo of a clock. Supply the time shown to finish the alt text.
9:37
